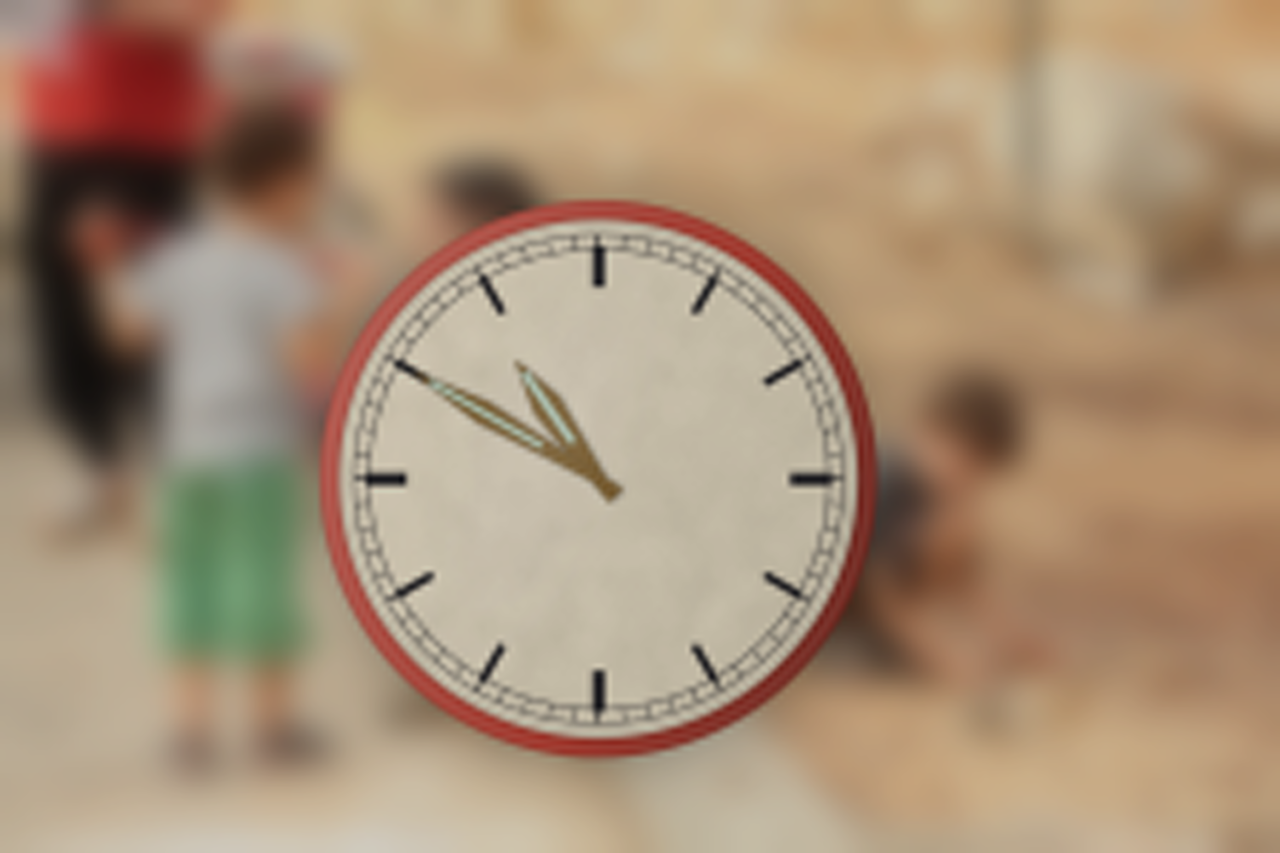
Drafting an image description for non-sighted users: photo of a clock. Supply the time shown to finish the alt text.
10:50
